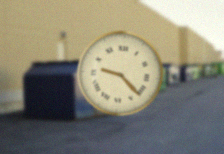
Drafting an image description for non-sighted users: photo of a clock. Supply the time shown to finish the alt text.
9:22
